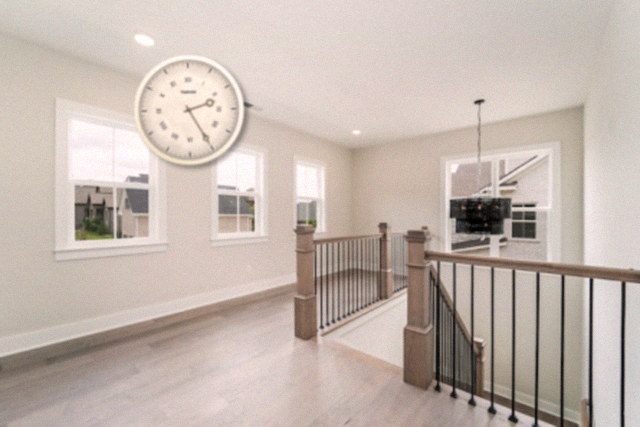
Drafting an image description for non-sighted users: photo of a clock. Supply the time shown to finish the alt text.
2:25
